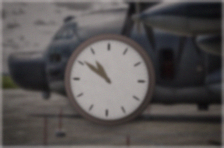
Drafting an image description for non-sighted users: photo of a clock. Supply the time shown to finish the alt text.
10:51
